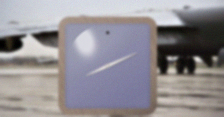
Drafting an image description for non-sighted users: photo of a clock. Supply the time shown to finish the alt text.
8:11
